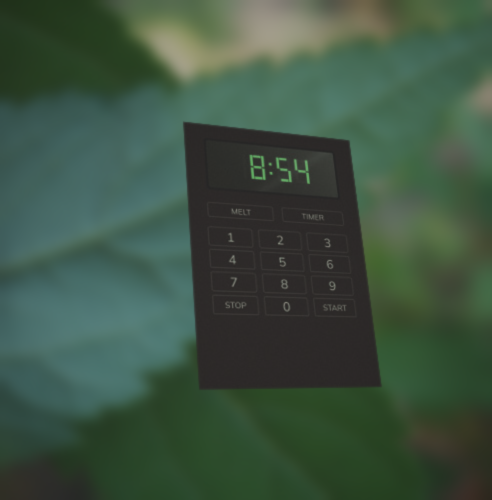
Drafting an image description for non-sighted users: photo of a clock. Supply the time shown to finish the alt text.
8:54
